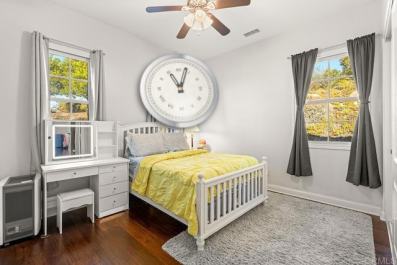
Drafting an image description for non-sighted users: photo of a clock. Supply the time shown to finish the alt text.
11:03
